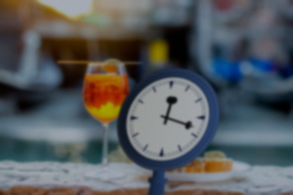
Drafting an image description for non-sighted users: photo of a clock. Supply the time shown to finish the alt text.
12:18
